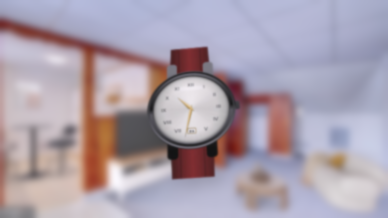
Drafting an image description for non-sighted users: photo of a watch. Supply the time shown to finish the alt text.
10:32
